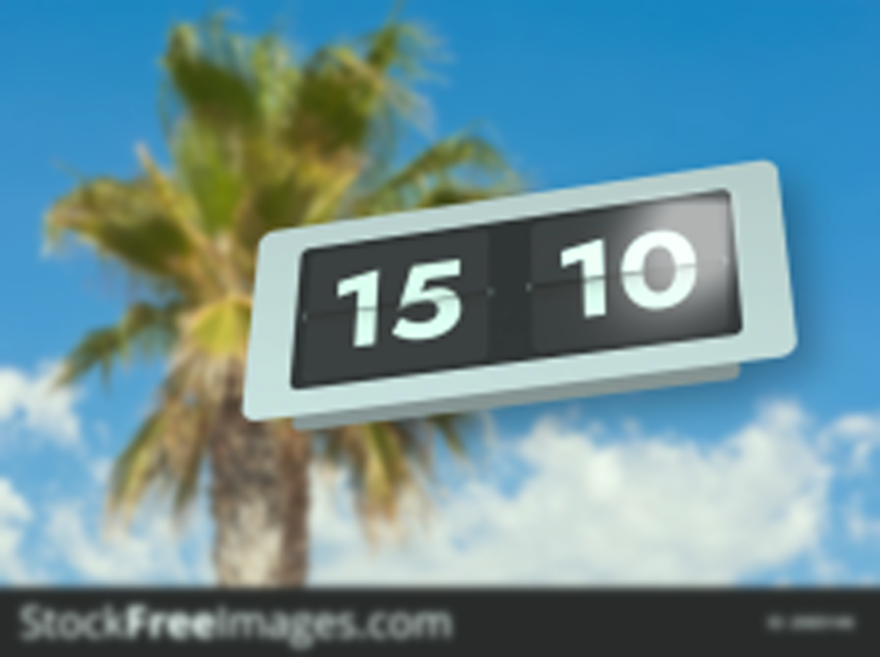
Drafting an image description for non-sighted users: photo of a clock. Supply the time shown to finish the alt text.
15:10
